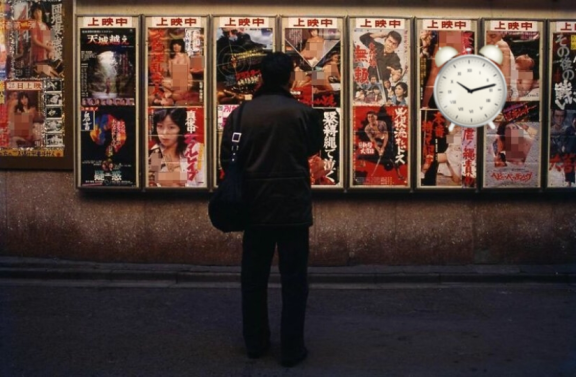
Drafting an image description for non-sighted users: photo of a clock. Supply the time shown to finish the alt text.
10:13
